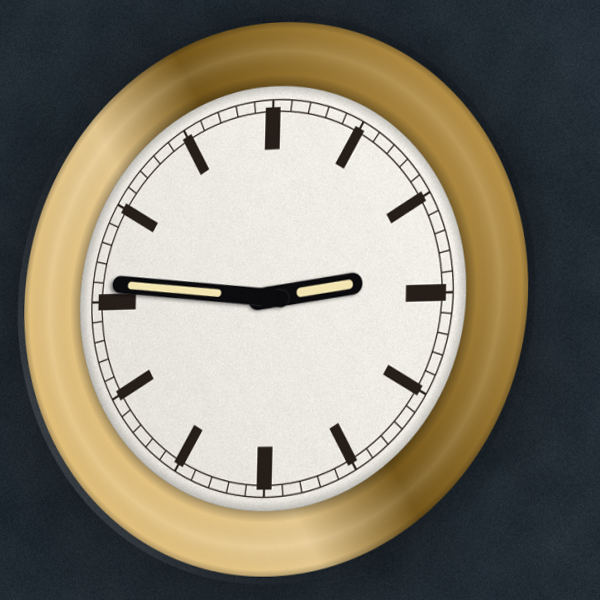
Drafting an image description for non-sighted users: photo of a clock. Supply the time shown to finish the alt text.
2:46
